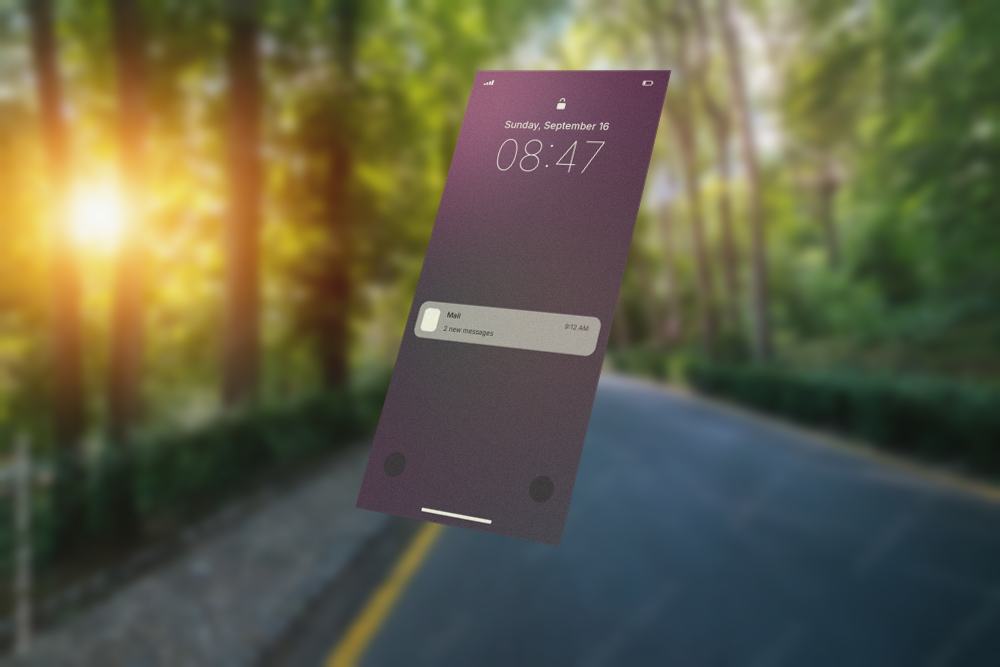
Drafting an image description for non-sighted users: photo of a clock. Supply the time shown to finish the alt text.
8:47
